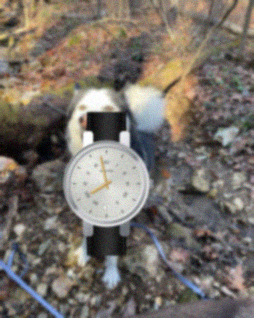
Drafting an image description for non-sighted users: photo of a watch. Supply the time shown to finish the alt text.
7:58
